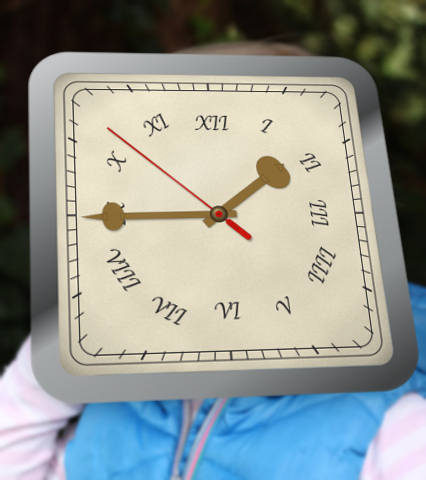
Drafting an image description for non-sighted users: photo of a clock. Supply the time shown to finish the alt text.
1:44:52
